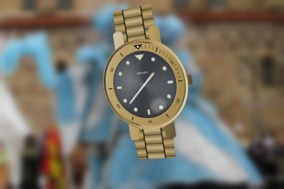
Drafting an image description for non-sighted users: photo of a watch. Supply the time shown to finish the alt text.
1:38
